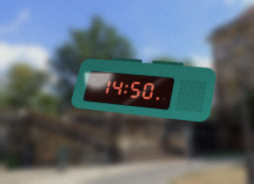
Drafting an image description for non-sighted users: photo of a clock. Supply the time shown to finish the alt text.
14:50
